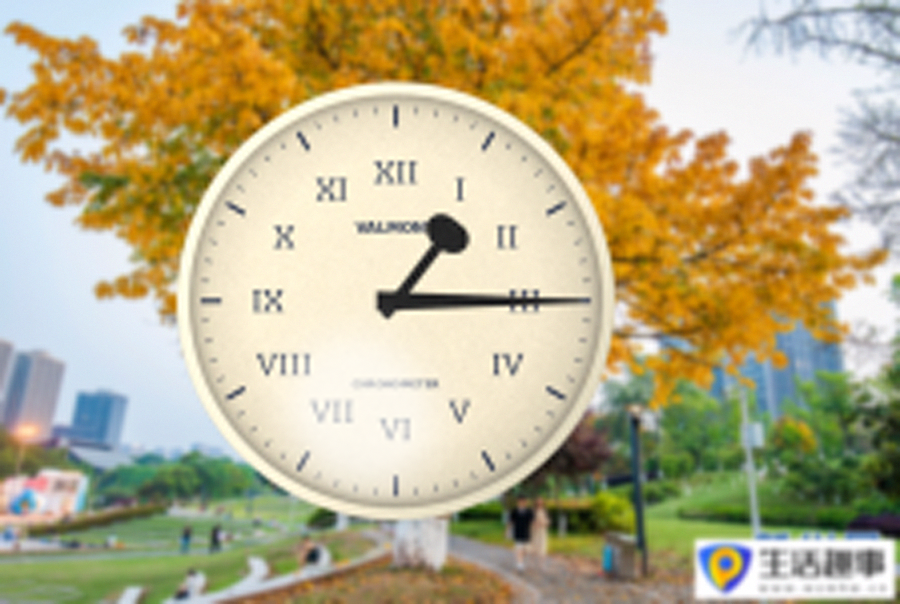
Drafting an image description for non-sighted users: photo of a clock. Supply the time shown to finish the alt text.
1:15
